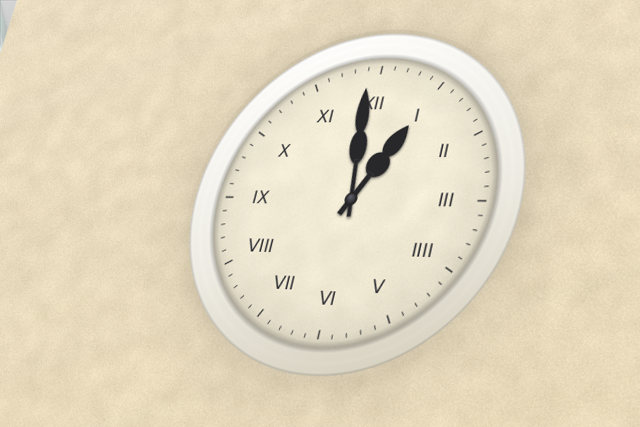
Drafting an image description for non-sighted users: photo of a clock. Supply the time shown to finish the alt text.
12:59
